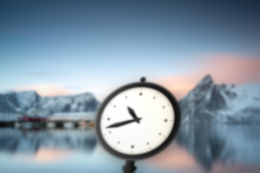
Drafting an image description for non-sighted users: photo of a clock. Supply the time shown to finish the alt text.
10:42
